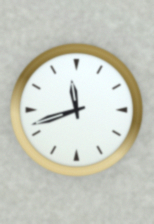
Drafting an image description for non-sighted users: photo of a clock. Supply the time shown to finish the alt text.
11:42
